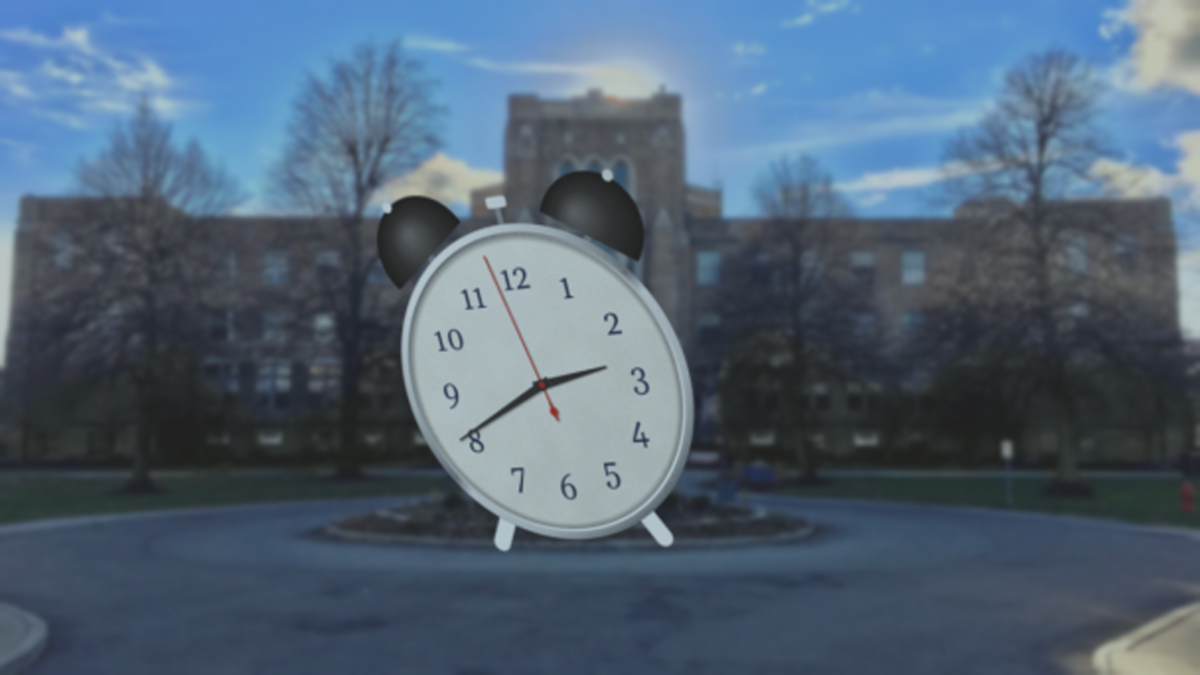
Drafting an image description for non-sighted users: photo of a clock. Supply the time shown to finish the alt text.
2:40:58
